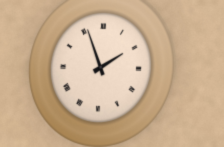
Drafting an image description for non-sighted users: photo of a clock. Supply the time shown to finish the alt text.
1:56
